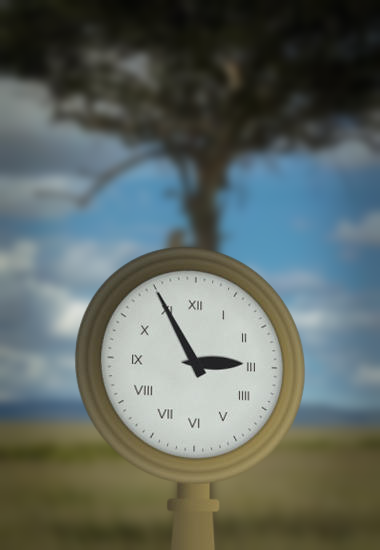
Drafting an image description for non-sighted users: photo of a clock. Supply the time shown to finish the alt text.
2:55
